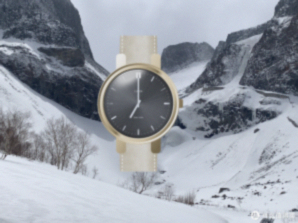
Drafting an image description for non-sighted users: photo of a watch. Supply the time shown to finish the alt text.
7:00
